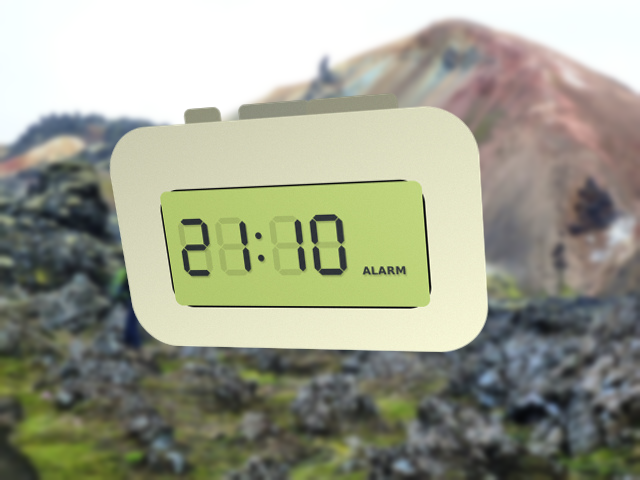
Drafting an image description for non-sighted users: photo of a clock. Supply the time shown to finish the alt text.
21:10
